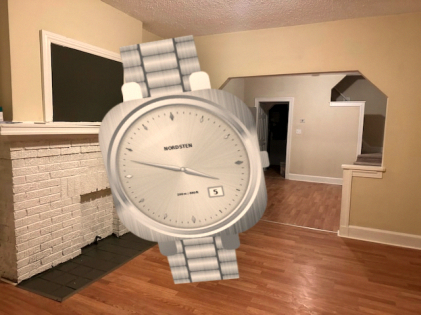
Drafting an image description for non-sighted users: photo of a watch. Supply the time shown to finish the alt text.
3:48
